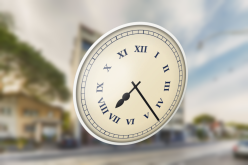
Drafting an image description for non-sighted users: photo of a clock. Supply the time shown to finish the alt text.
7:23
